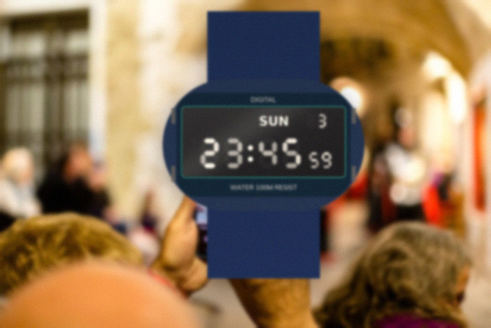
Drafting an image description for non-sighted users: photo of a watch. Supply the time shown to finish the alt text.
23:45:59
